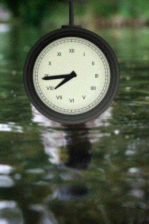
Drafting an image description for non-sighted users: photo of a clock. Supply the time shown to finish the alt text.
7:44
